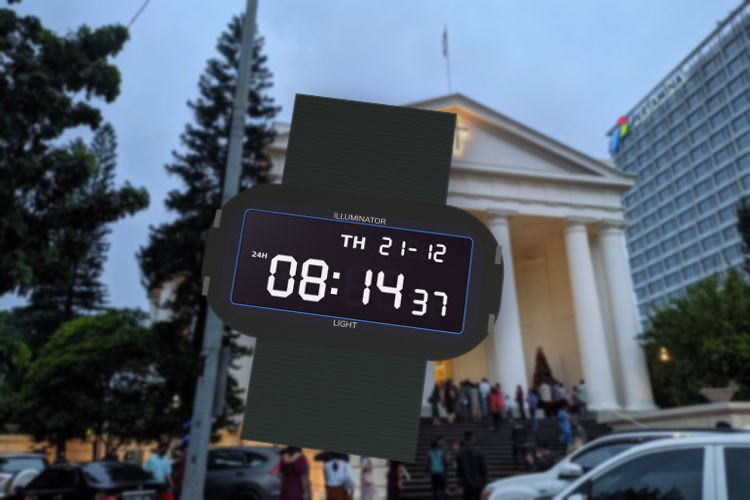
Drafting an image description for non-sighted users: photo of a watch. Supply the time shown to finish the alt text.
8:14:37
